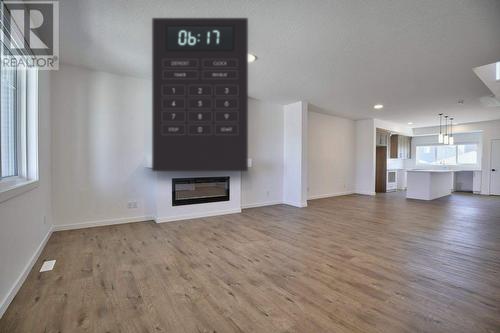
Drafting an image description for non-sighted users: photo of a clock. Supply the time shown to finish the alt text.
6:17
